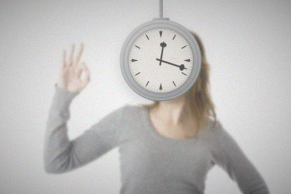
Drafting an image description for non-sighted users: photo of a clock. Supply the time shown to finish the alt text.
12:18
